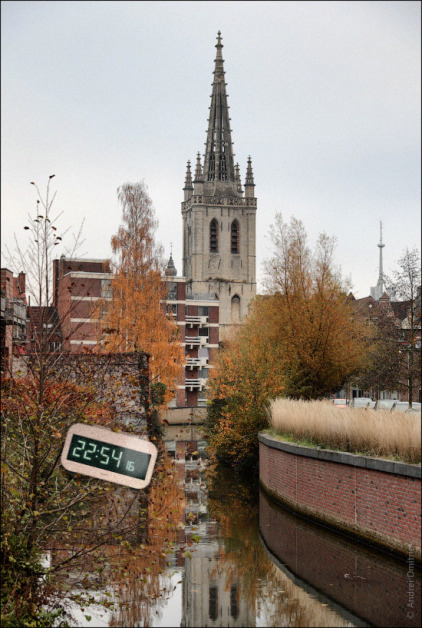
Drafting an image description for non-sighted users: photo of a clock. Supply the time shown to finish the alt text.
22:54:16
